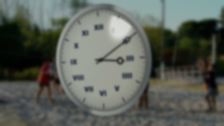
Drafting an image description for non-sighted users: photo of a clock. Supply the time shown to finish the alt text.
3:10
